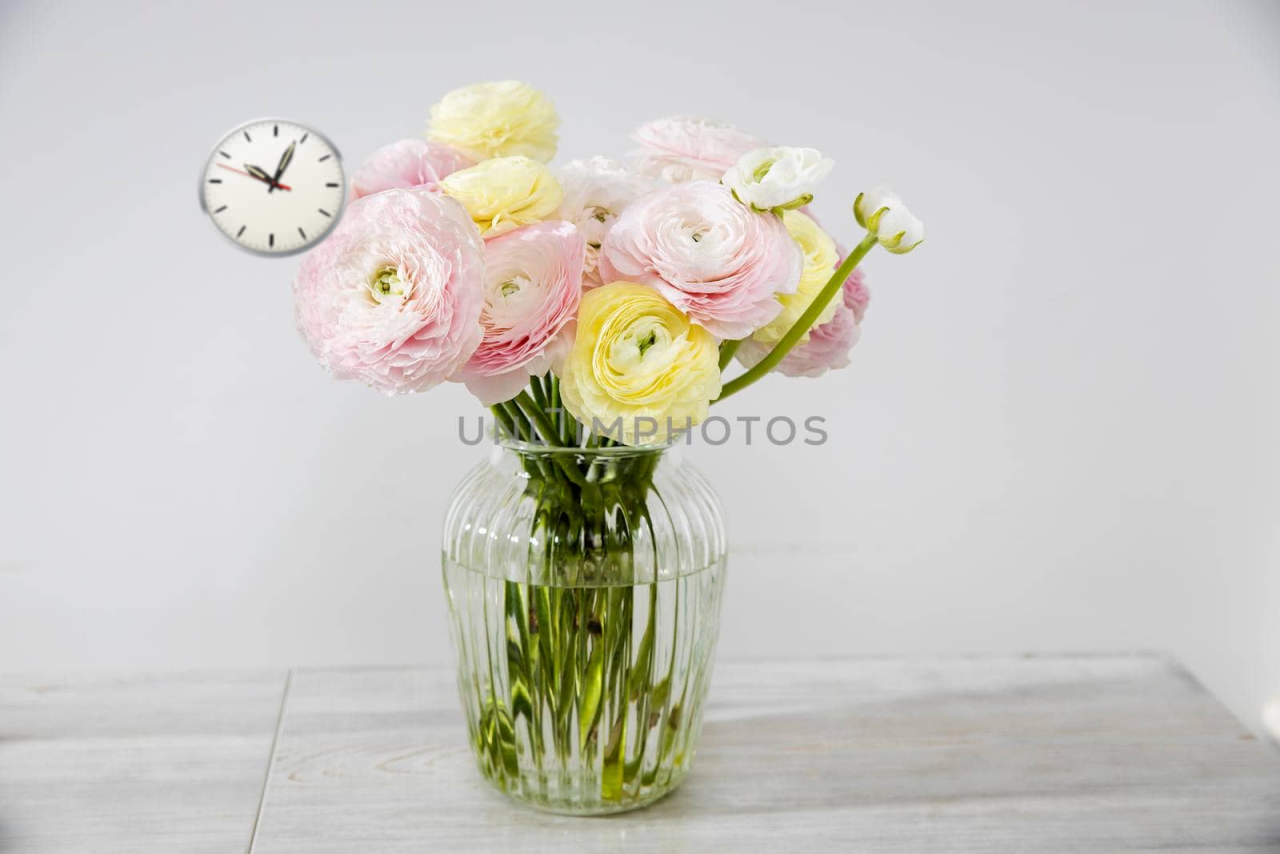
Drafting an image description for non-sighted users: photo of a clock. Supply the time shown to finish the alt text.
10:03:48
